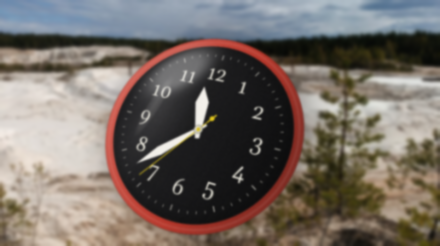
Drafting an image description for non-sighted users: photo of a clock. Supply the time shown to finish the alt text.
11:37:36
